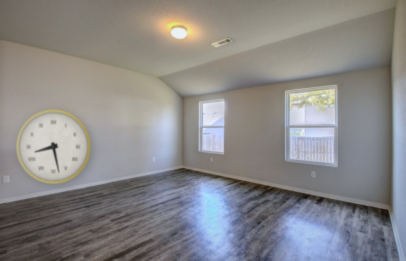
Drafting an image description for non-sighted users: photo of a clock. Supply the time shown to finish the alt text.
8:28
